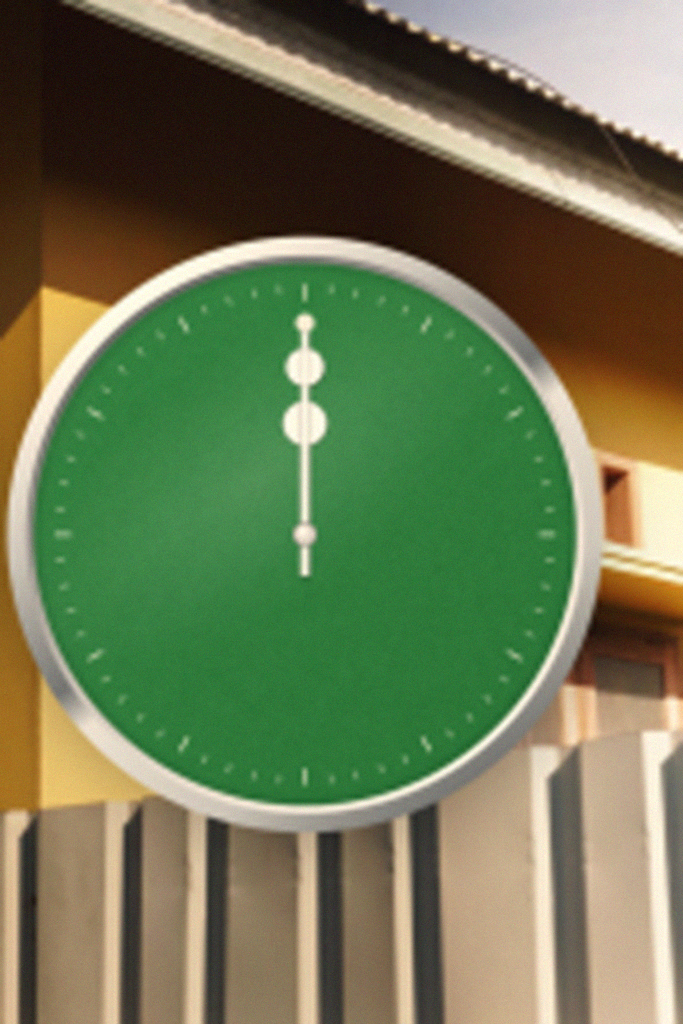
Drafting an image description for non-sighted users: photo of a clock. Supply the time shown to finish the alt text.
12:00
